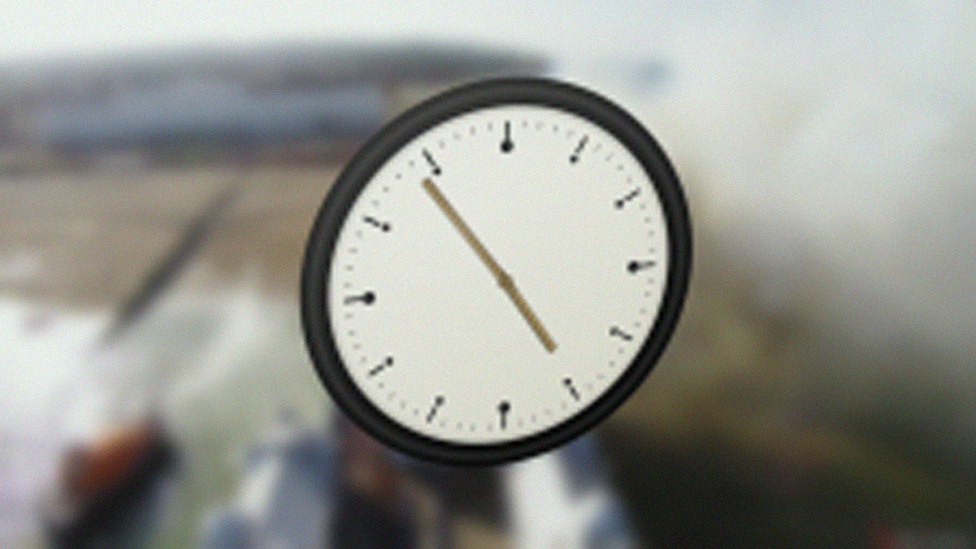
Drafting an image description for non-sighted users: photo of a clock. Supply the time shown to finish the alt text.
4:54
